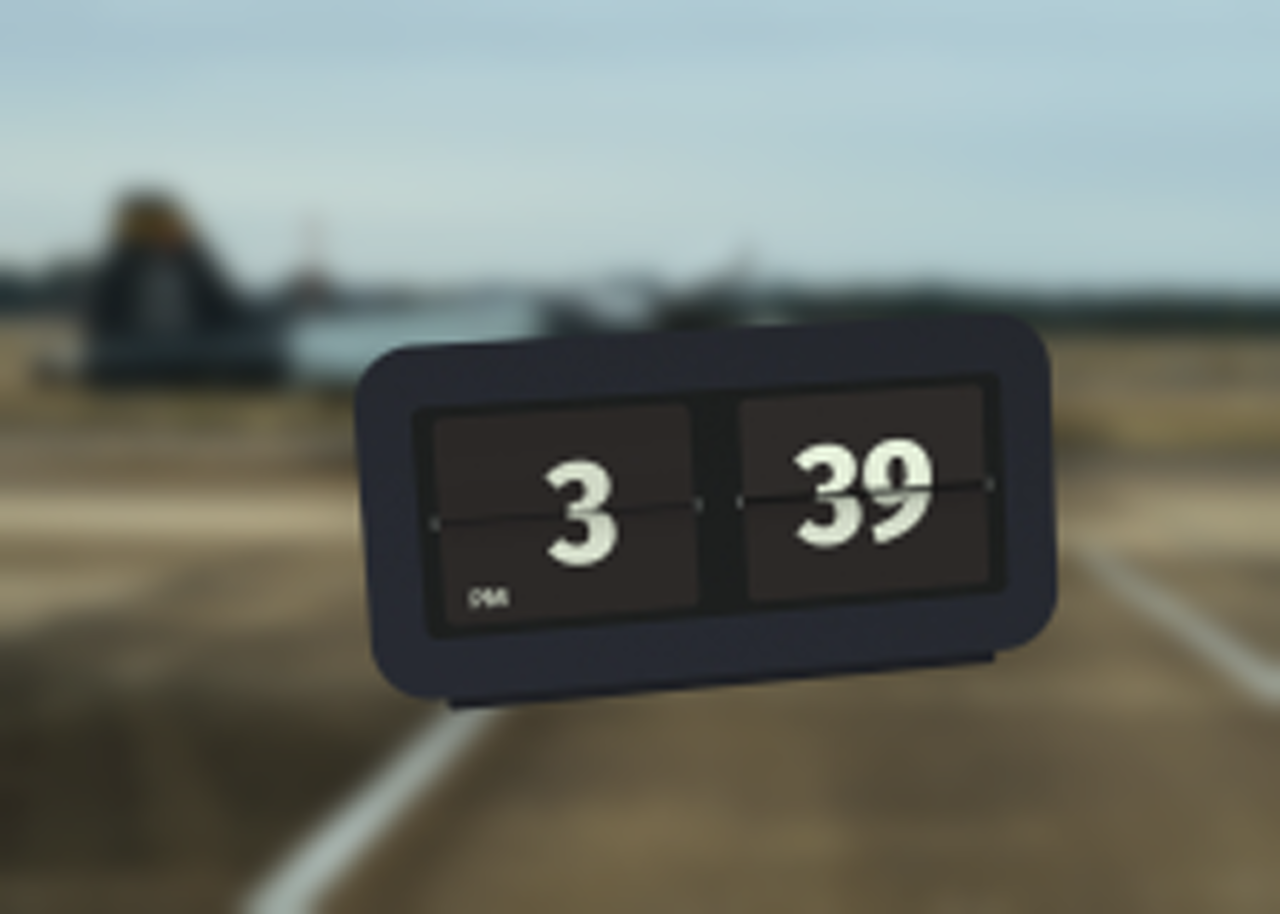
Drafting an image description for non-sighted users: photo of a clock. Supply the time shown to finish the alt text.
3:39
